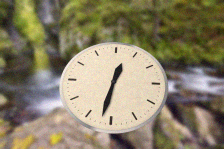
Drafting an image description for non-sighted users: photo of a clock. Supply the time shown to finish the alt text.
12:32
